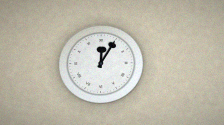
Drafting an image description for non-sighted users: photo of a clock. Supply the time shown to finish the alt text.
12:05
